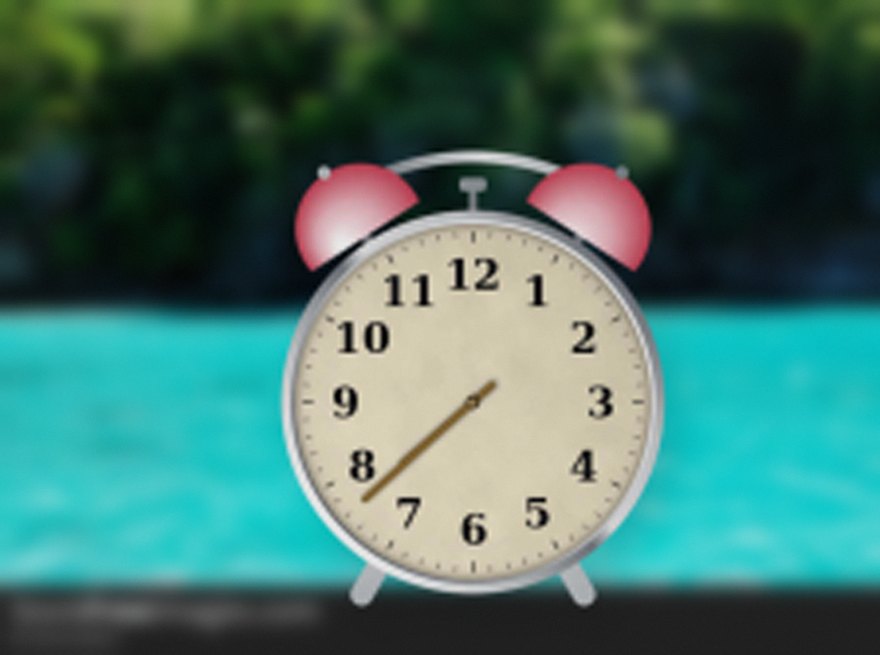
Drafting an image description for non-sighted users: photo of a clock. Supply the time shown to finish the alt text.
7:38
